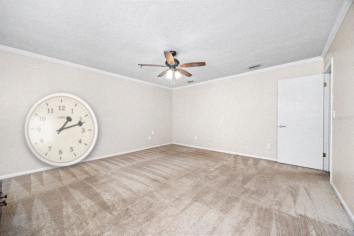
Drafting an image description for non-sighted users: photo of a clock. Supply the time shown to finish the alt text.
1:12
